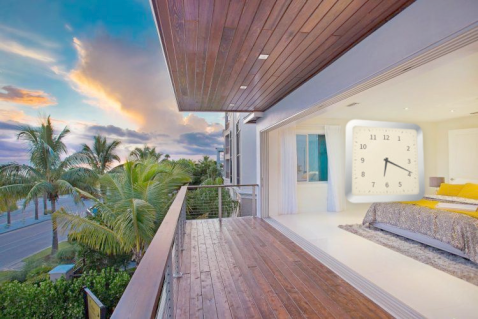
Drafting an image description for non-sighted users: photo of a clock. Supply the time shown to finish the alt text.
6:19
